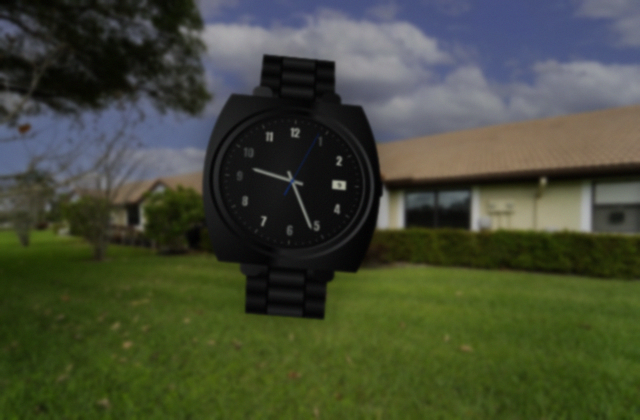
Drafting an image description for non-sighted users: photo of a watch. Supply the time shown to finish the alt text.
9:26:04
